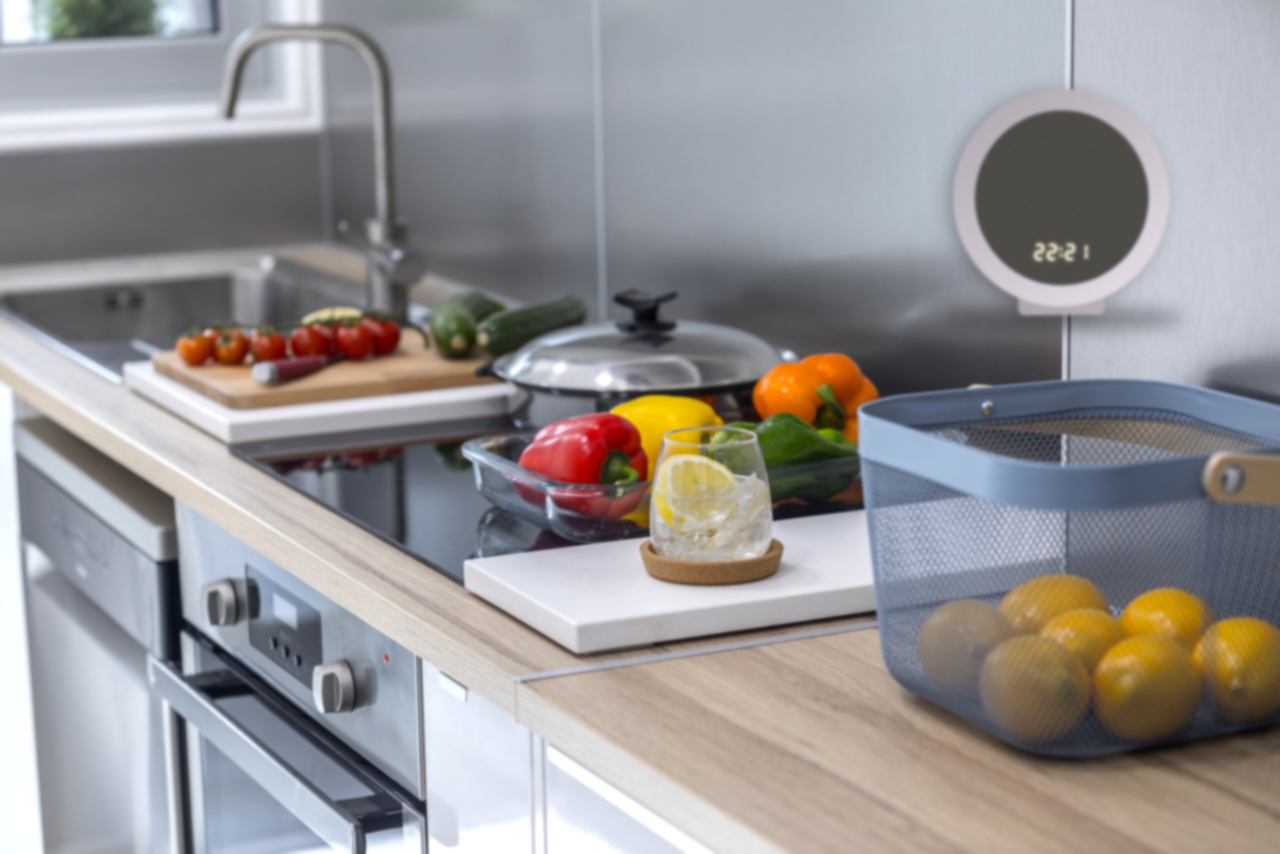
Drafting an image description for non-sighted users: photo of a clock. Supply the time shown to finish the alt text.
22:21
